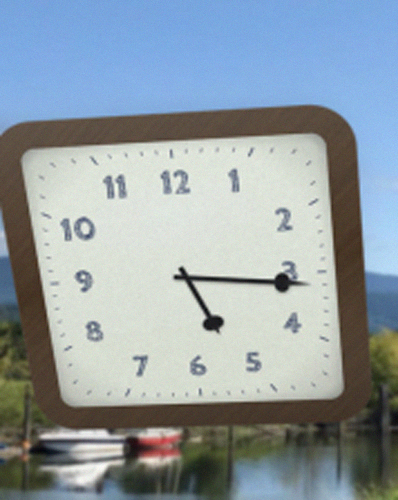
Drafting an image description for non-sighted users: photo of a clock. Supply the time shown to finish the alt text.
5:16
